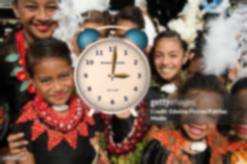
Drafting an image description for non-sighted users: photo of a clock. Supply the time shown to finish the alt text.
3:01
